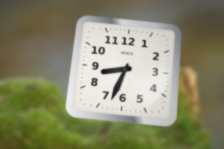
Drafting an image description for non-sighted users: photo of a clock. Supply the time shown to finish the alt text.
8:33
